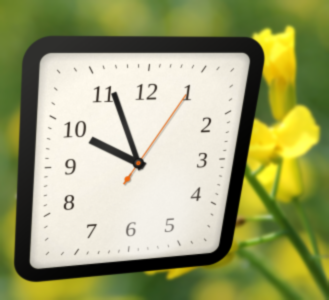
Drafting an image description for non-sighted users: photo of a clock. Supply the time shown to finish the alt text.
9:56:05
